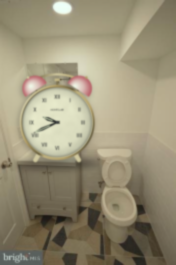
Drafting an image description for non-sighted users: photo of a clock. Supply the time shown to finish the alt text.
9:41
